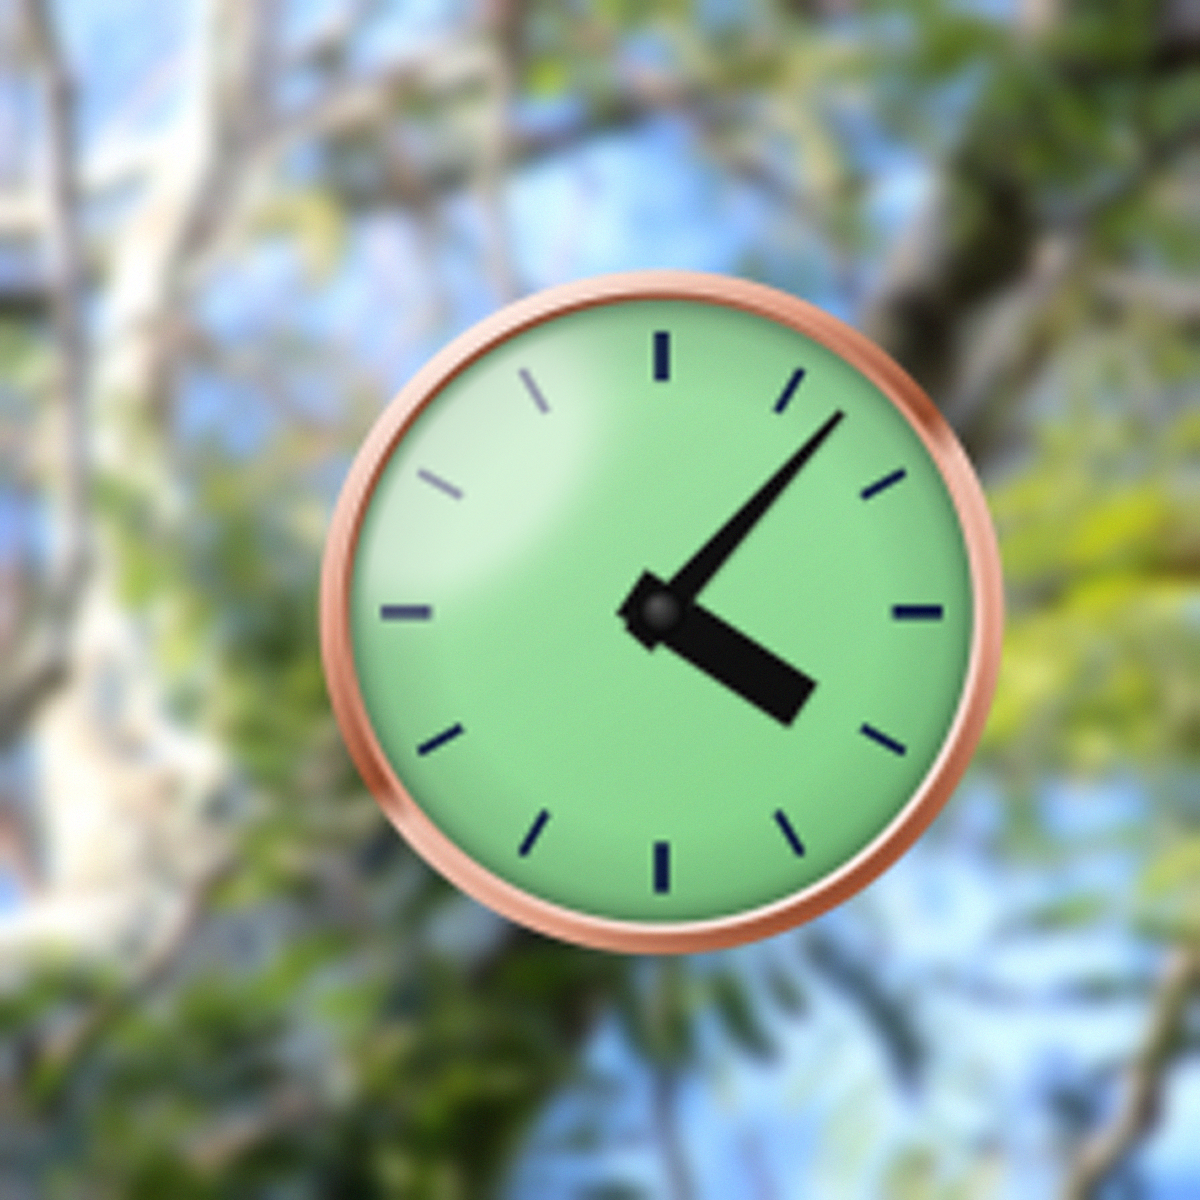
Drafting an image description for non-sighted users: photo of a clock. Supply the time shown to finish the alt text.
4:07
